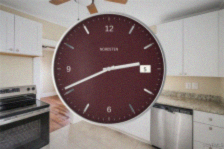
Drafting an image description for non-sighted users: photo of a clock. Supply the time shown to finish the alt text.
2:41
